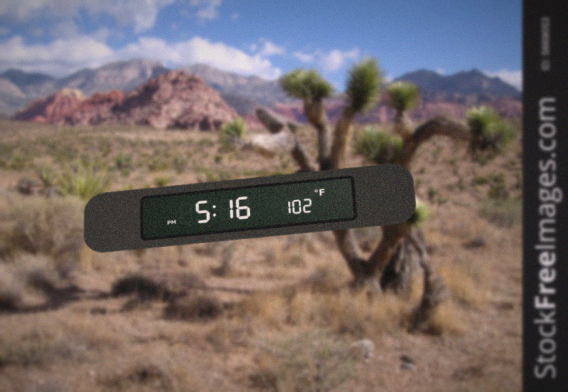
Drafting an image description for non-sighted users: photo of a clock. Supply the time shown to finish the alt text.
5:16
